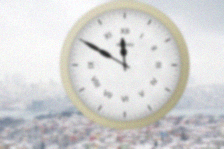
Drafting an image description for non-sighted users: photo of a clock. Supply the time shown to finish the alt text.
11:50
